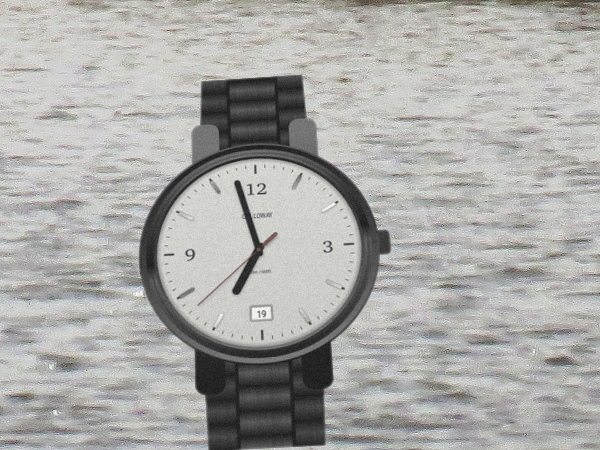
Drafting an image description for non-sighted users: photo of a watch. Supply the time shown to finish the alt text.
6:57:38
